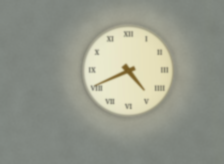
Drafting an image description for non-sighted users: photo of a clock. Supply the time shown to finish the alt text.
4:41
